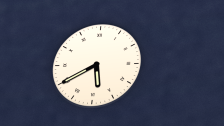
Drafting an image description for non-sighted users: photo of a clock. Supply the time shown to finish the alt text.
5:40
